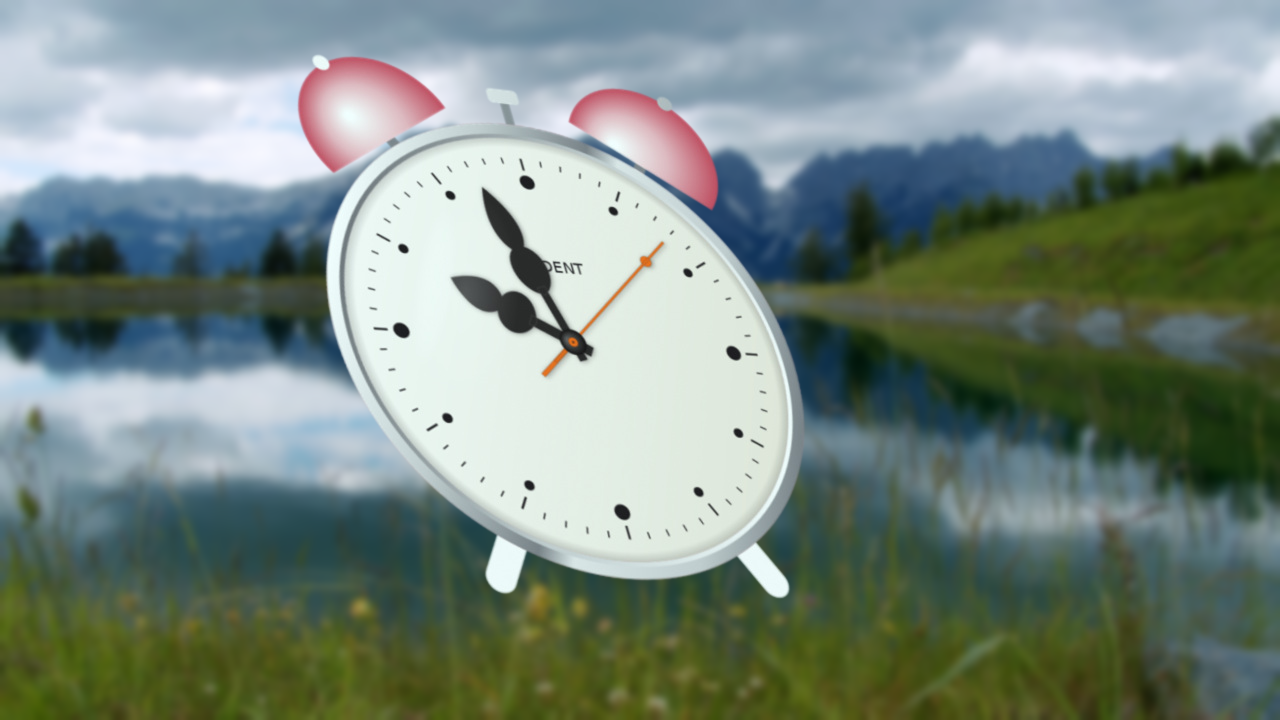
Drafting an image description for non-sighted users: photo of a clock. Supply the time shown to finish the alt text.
9:57:08
